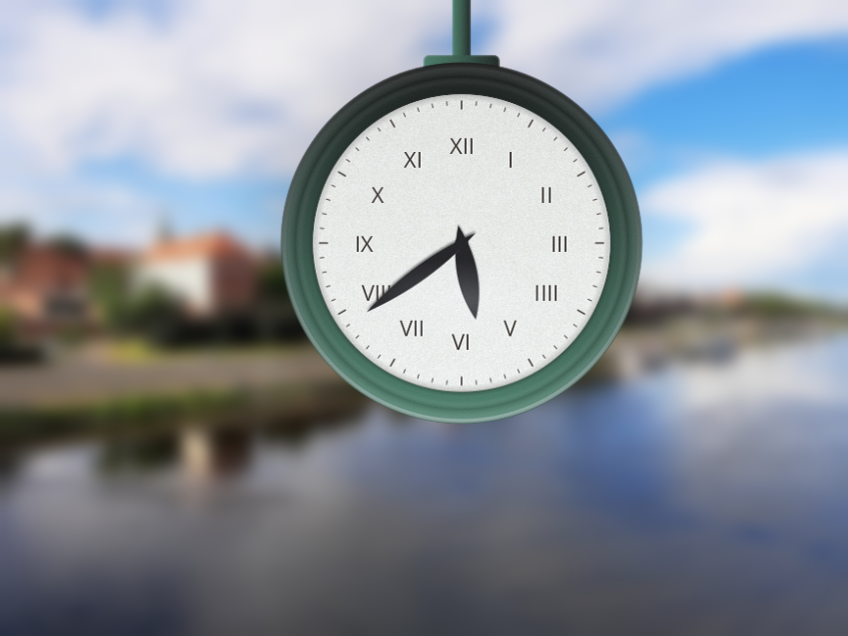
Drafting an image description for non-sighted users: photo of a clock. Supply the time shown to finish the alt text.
5:39
